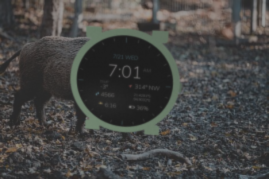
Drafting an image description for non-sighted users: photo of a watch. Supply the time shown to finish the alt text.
7:01
